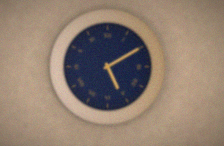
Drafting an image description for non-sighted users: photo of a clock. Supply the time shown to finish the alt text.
5:10
